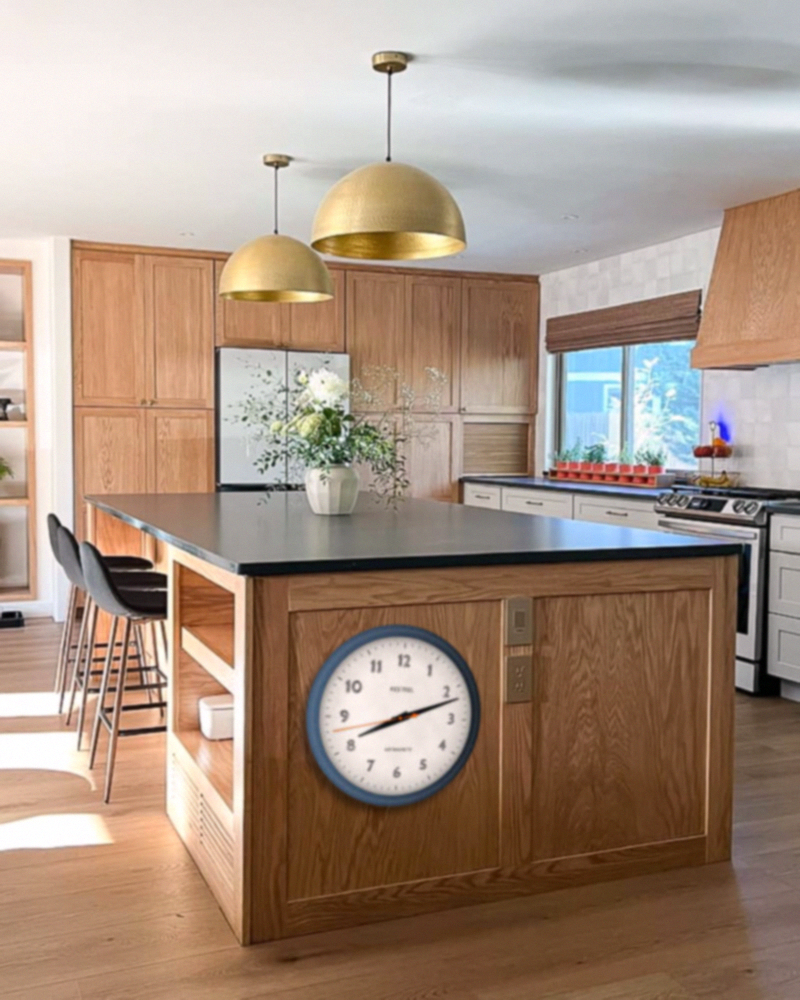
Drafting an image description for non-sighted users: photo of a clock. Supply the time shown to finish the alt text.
8:11:43
